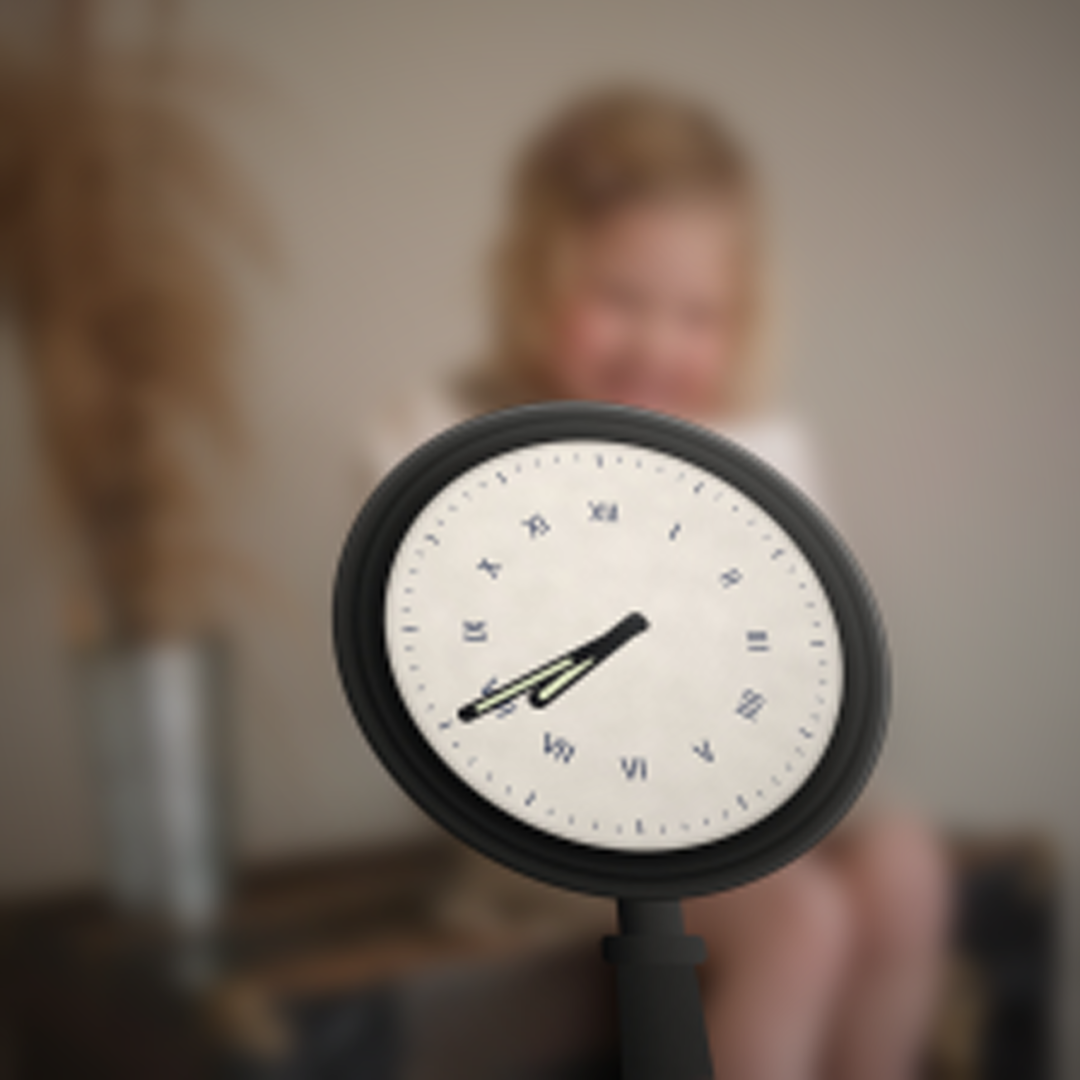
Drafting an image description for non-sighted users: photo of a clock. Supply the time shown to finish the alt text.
7:40
